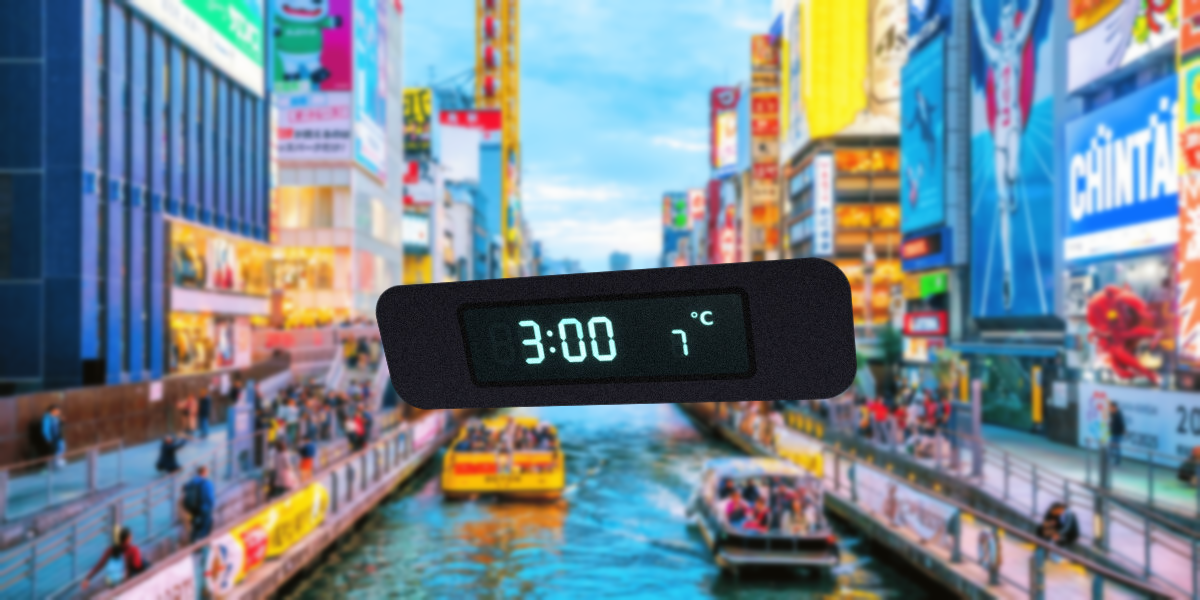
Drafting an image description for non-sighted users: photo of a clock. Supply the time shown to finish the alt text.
3:00
